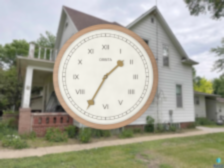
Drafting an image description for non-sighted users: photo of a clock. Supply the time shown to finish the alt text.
1:35
